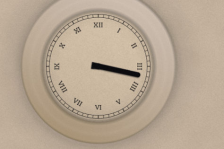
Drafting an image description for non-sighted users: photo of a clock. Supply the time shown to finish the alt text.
3:17
